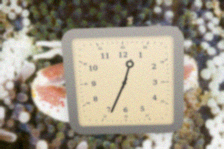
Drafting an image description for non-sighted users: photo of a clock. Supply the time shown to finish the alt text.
12:34
